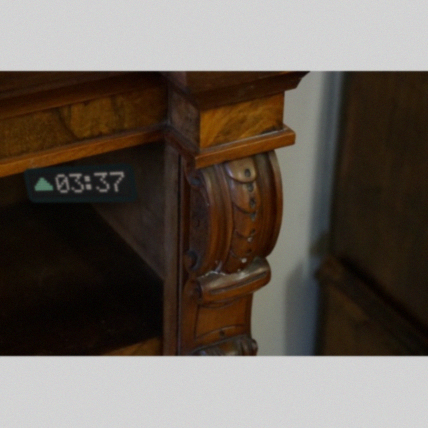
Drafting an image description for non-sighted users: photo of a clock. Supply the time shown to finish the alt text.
3:37
